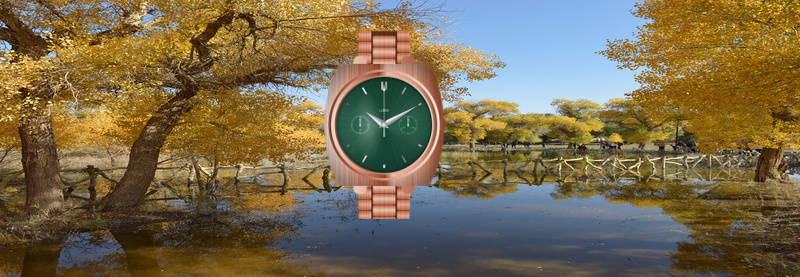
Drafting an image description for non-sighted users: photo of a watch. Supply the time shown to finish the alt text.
10:10
